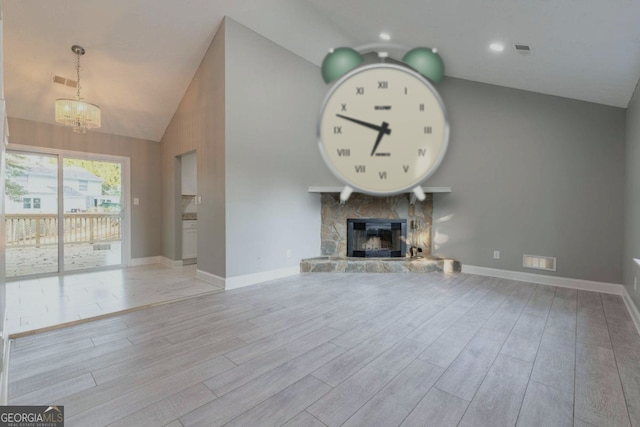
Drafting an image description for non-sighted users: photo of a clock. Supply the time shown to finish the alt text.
6:48
